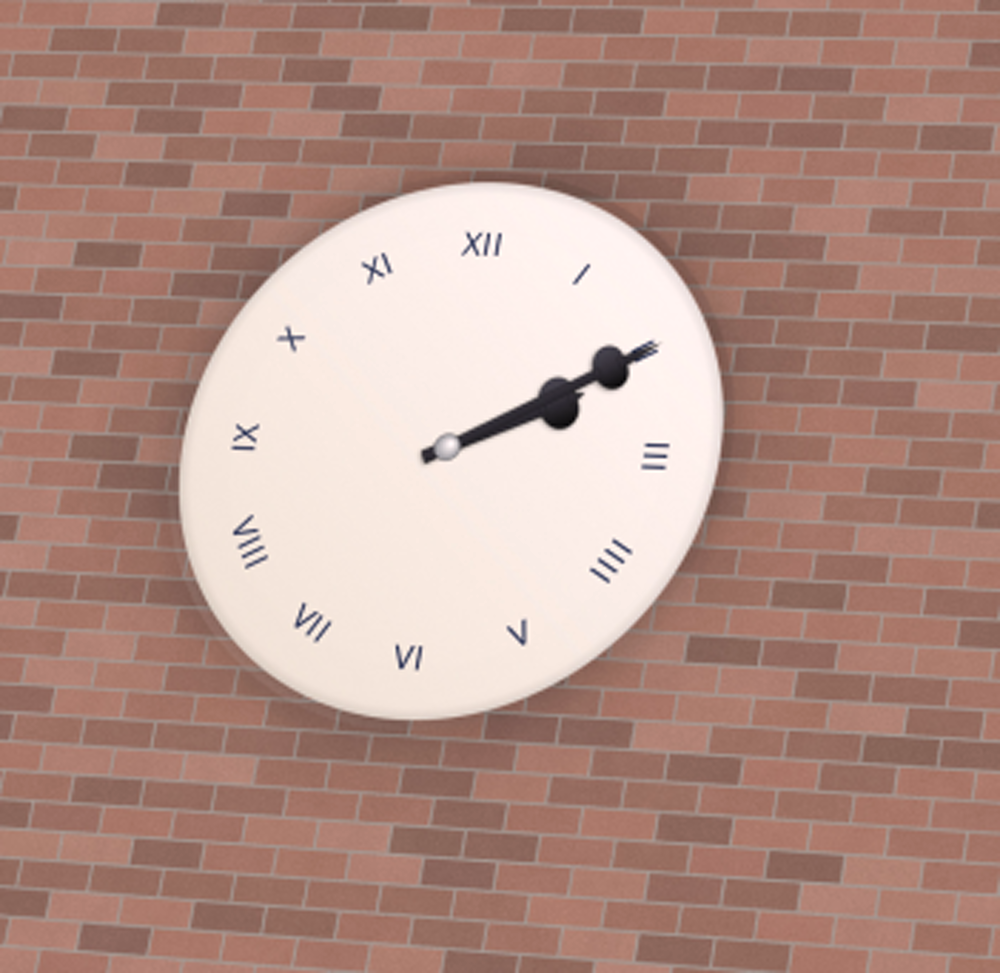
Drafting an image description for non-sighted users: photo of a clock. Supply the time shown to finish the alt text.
2:10
